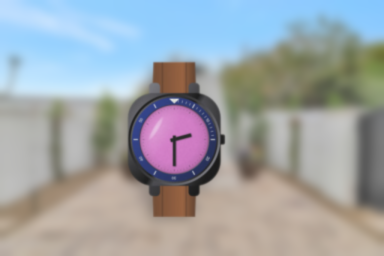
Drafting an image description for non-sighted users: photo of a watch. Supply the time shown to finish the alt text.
2:30
